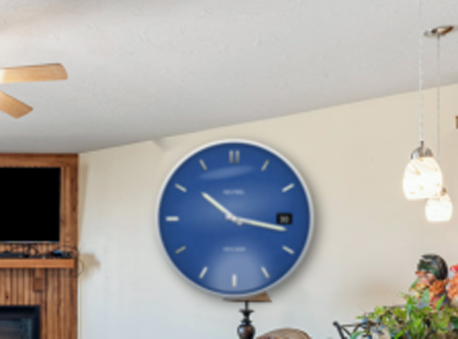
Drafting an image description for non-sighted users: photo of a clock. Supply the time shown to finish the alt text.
10:17
